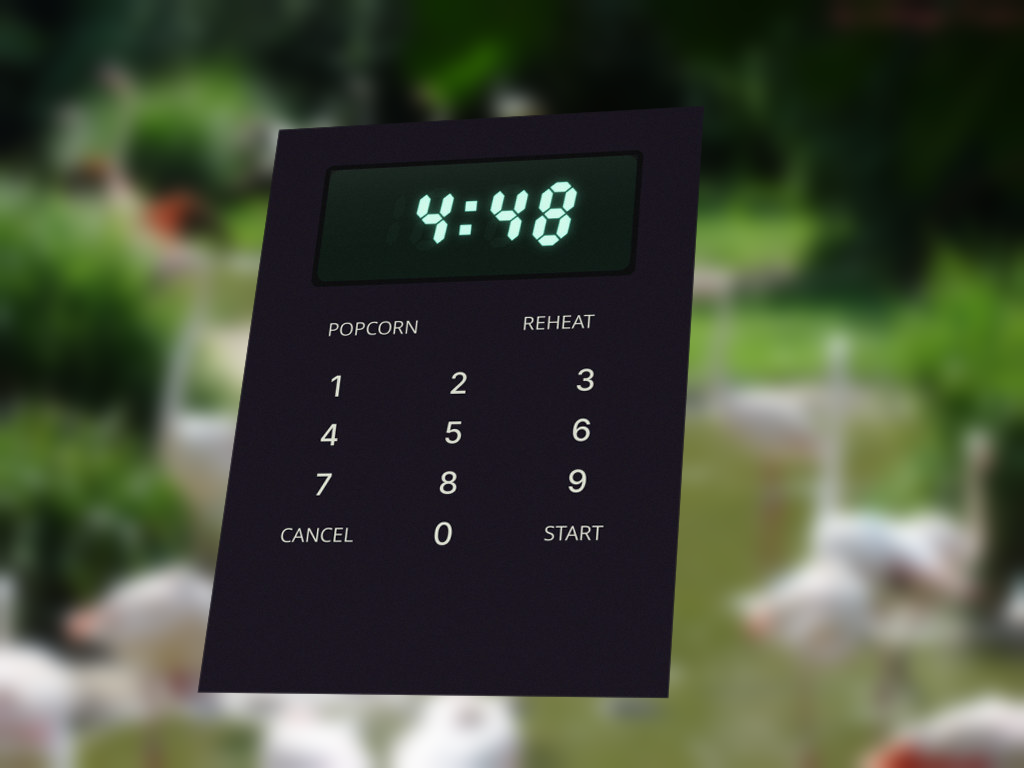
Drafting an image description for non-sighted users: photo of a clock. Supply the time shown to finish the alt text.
4:48
